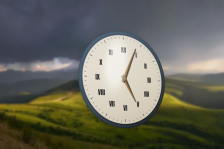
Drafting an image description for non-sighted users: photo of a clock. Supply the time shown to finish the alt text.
5:04
